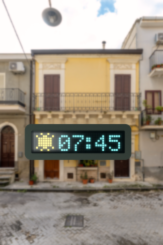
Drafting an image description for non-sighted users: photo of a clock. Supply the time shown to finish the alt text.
7:45
